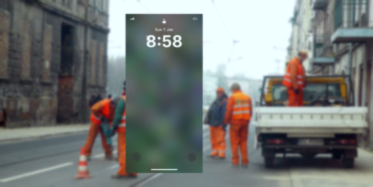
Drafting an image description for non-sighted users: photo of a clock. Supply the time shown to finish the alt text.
8:58
